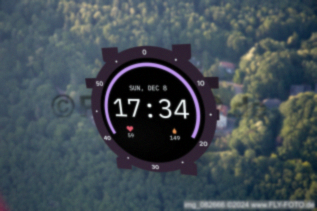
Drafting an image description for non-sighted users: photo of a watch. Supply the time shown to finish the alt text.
17:34
